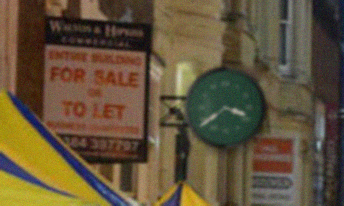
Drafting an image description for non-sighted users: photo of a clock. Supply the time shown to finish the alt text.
3:39
